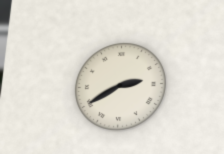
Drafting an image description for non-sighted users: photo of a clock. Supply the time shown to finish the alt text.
2:40
